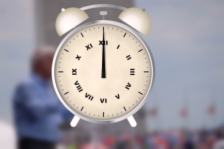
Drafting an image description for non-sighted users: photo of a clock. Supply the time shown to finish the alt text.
12:00
